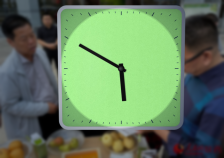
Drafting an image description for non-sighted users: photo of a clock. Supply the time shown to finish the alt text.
5:50
